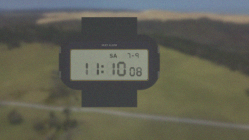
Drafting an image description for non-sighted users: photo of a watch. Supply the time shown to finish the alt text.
11:10:08
